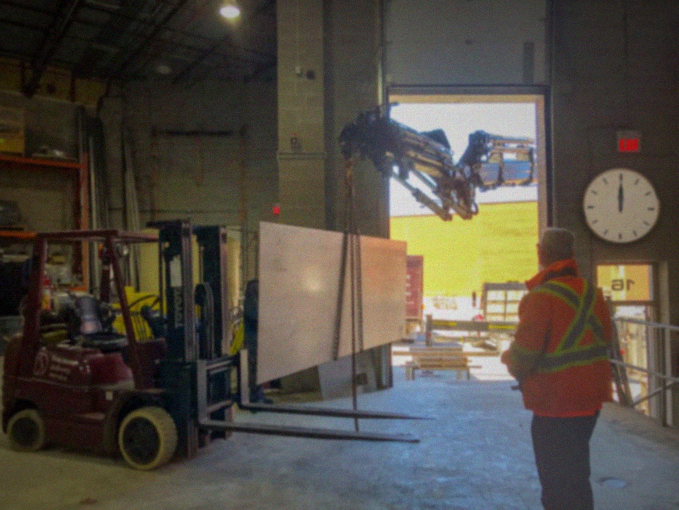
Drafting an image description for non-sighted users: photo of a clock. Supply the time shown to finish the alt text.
12:00
